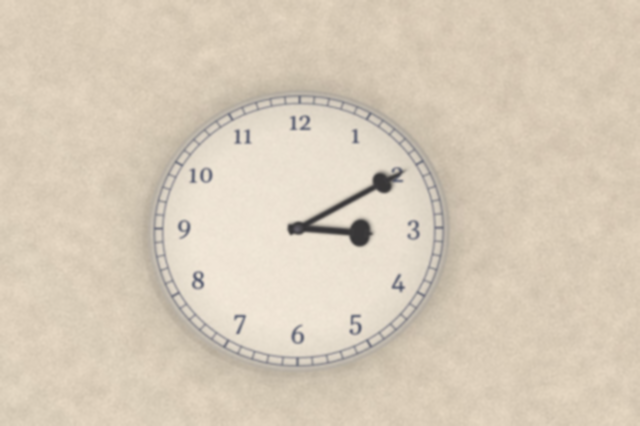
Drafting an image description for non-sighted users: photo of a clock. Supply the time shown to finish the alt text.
3:10
